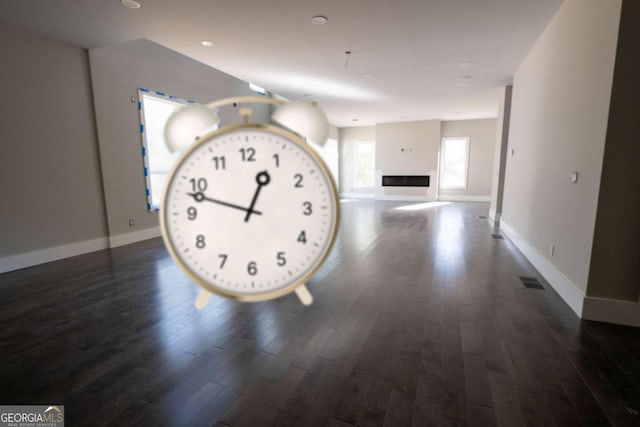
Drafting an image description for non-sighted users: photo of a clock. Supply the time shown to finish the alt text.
12:48
